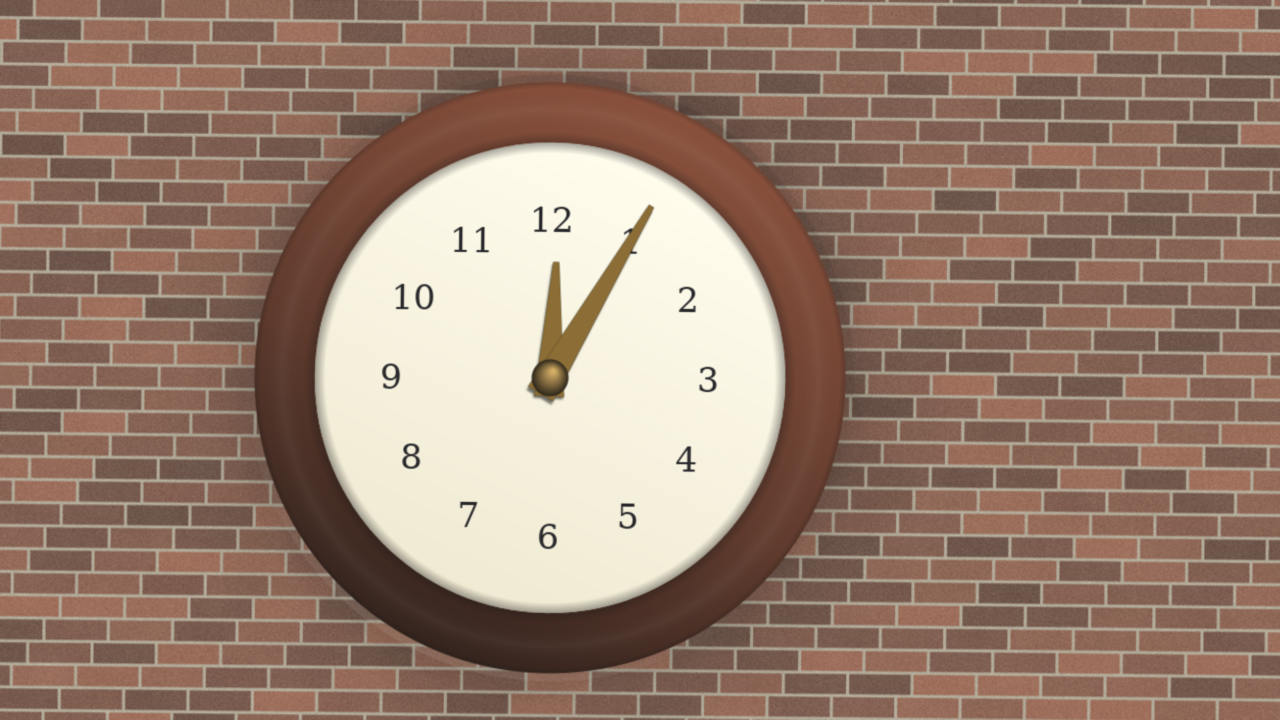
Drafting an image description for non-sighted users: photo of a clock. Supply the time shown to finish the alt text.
12:05
